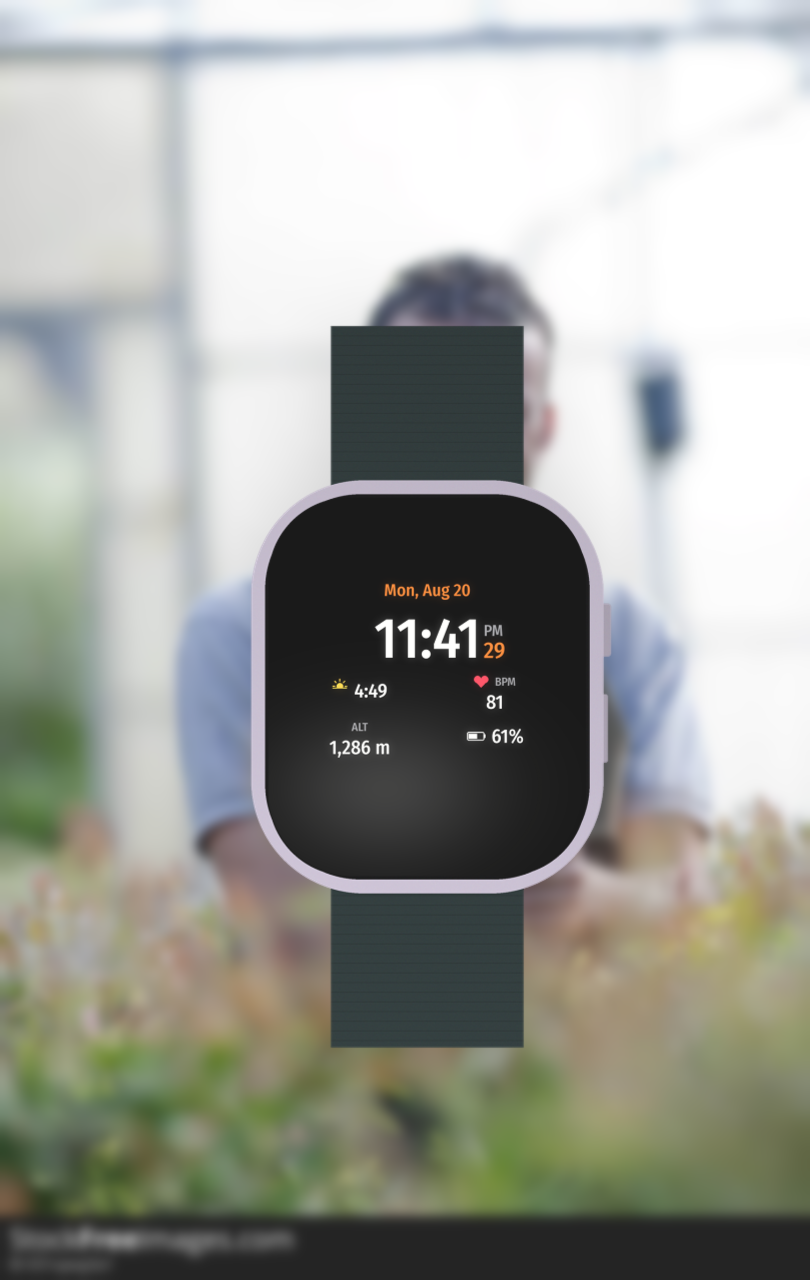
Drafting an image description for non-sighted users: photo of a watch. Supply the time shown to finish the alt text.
11:41:29
